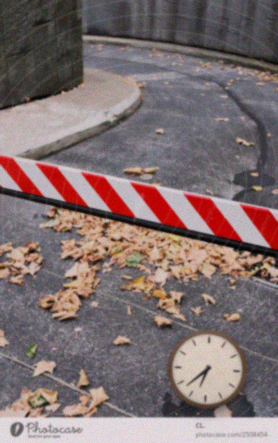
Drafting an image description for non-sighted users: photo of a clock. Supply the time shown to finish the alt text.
6:38
